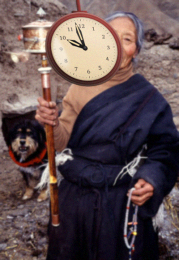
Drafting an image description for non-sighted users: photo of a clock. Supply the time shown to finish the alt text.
9:58
